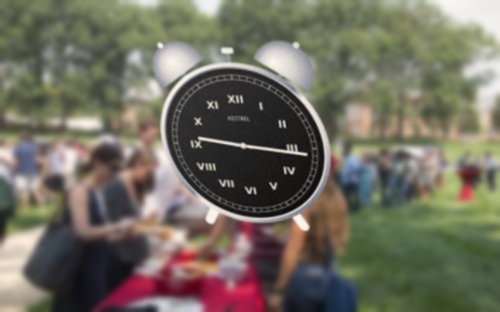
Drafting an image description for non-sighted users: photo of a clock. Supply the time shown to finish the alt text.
9:16
